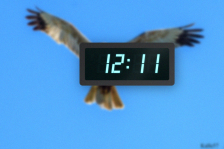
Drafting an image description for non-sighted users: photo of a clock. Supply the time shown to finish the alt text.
12:11
